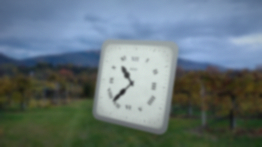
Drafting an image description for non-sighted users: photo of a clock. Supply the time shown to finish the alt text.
10:37
